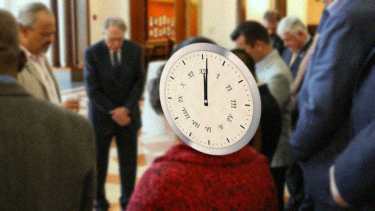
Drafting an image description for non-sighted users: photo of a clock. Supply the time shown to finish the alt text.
12:01
